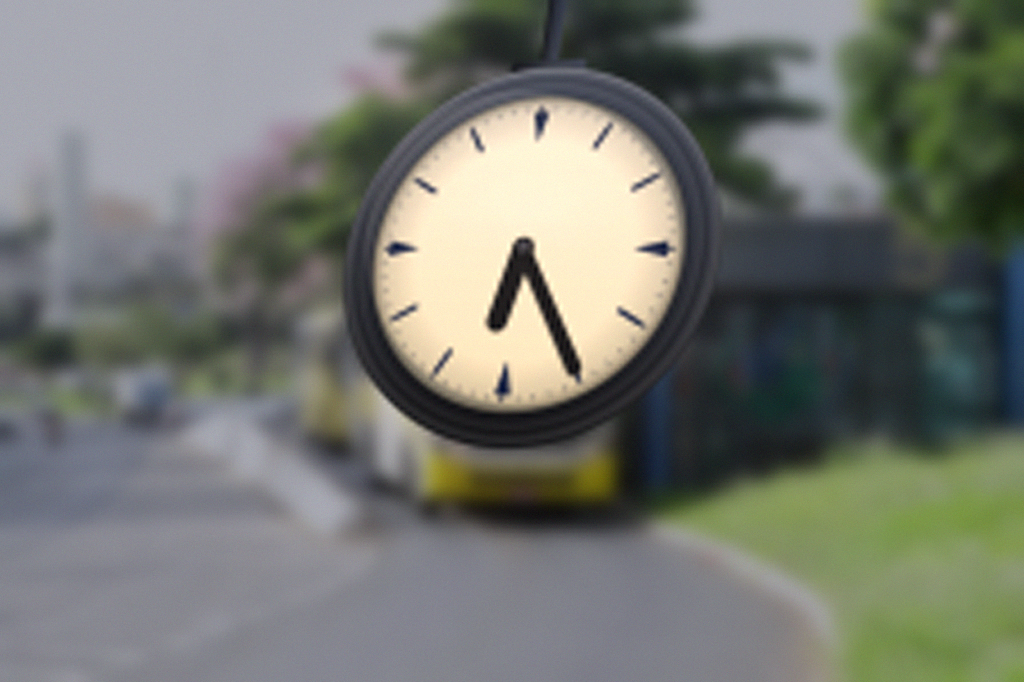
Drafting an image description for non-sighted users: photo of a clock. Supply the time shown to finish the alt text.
6:25
